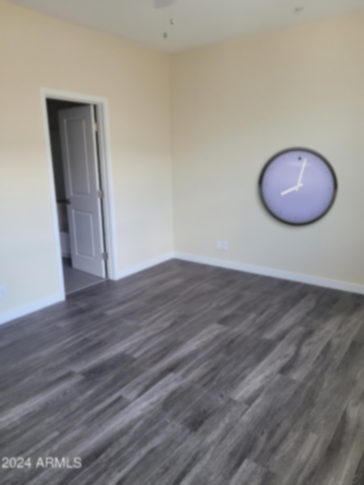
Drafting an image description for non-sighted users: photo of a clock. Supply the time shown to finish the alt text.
8:02
